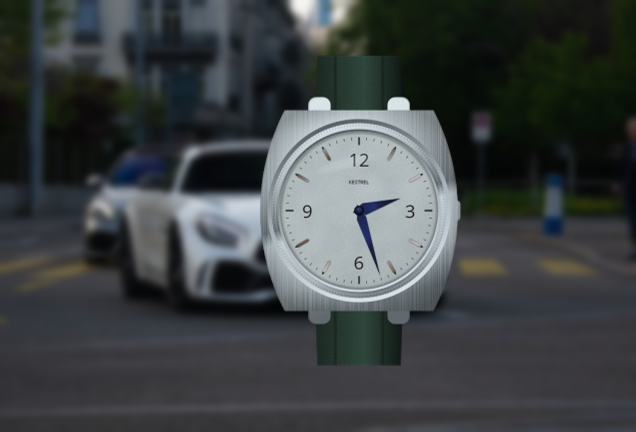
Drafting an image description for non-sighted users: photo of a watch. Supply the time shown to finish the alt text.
2:27
